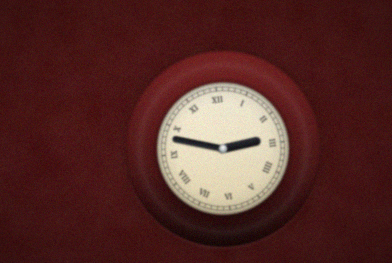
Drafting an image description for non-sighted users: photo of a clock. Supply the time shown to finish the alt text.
2:48
